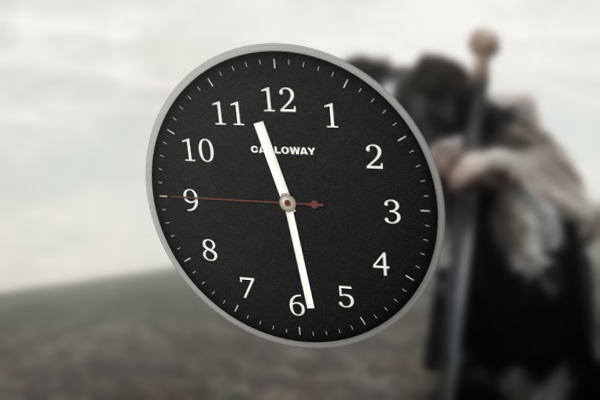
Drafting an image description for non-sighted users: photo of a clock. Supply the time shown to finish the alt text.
11:28:45
